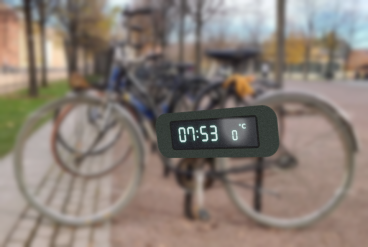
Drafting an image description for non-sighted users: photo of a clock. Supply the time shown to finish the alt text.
7:53
